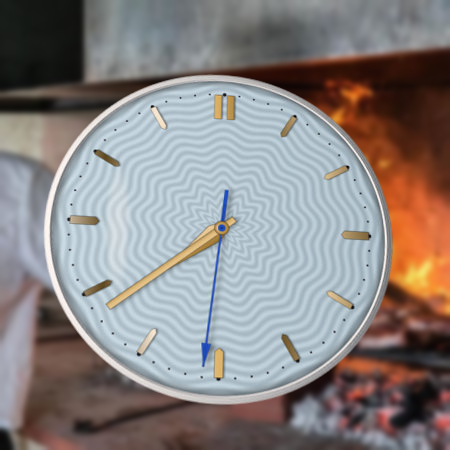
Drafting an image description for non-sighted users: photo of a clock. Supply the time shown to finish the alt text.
7:38:31
